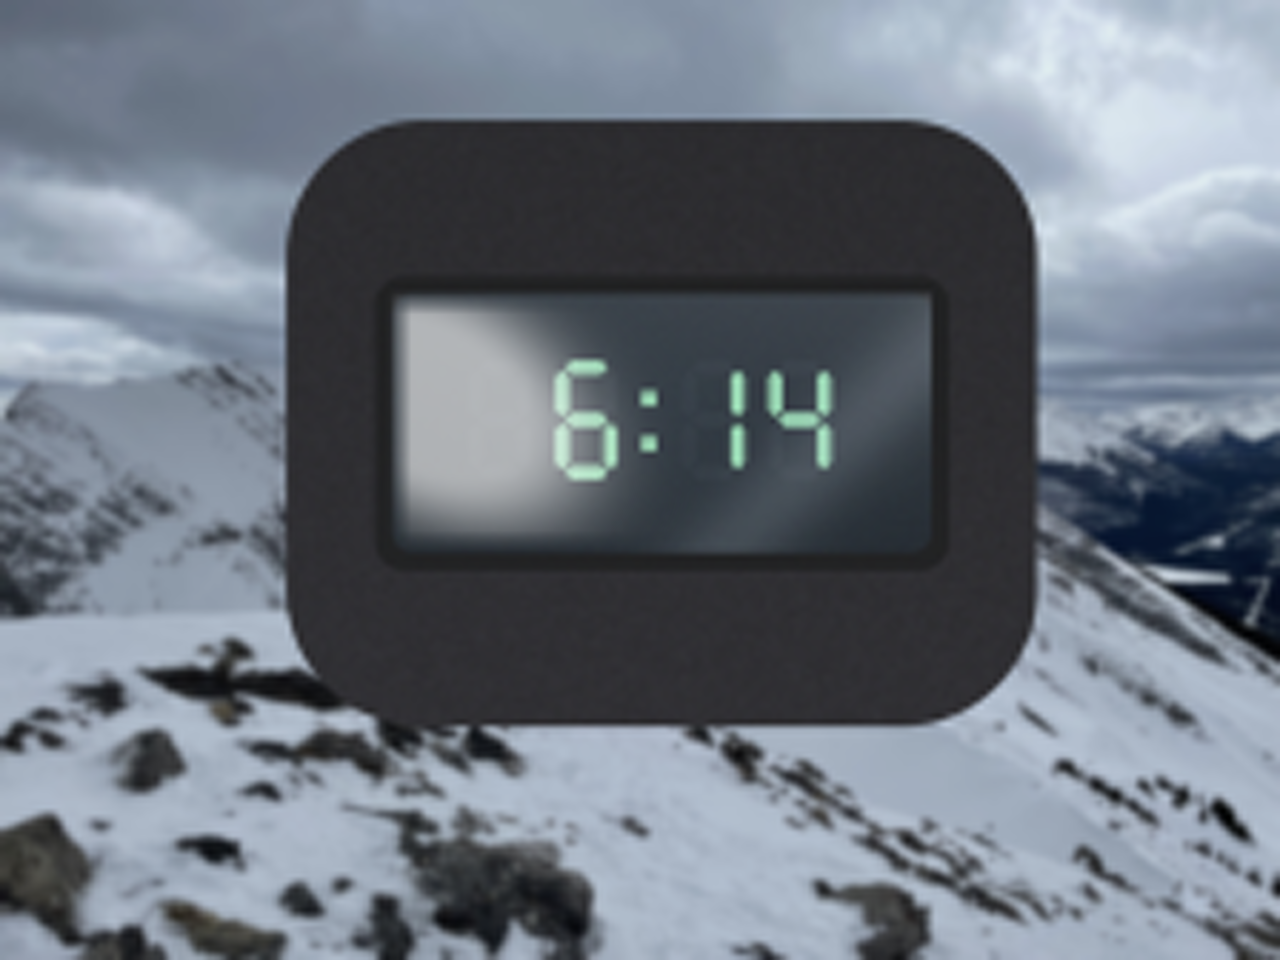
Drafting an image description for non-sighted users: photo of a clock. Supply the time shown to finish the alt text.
6:14
